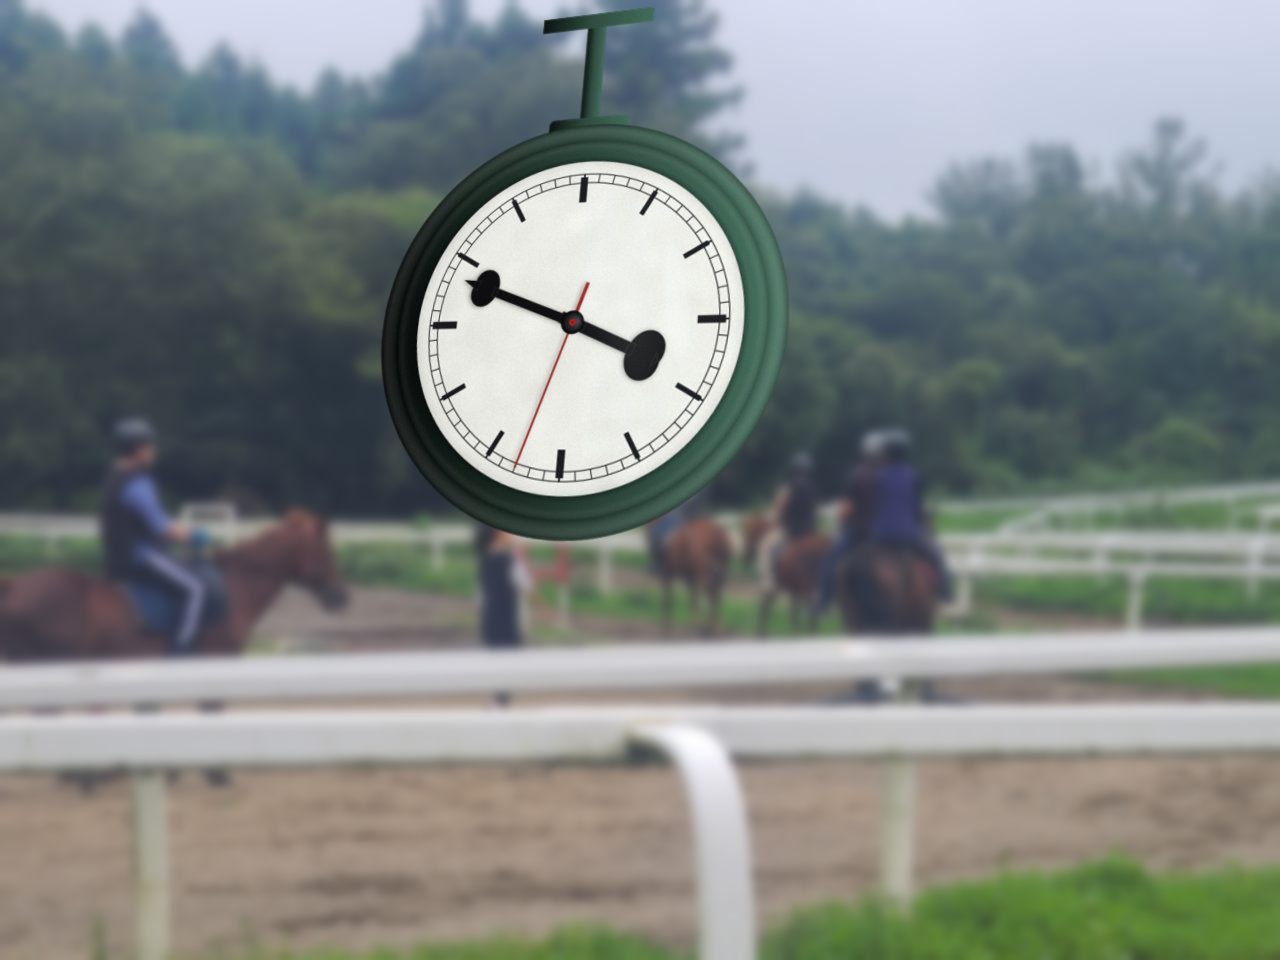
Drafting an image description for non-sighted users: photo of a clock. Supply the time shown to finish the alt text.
3:48:33
